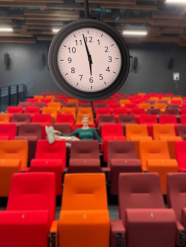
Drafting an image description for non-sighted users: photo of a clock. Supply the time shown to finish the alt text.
5:58
